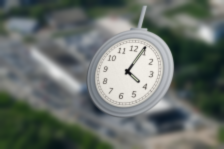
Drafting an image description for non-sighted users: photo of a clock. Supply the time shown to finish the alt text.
4:04
